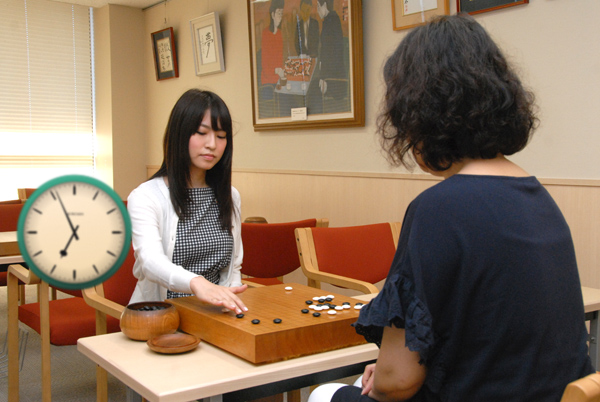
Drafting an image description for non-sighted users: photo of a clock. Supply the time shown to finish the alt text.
6:56
